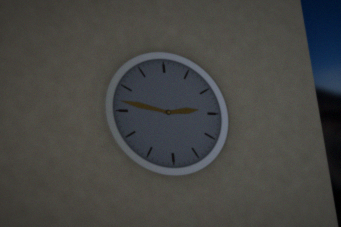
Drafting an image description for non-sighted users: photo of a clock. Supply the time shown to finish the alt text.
2:47
